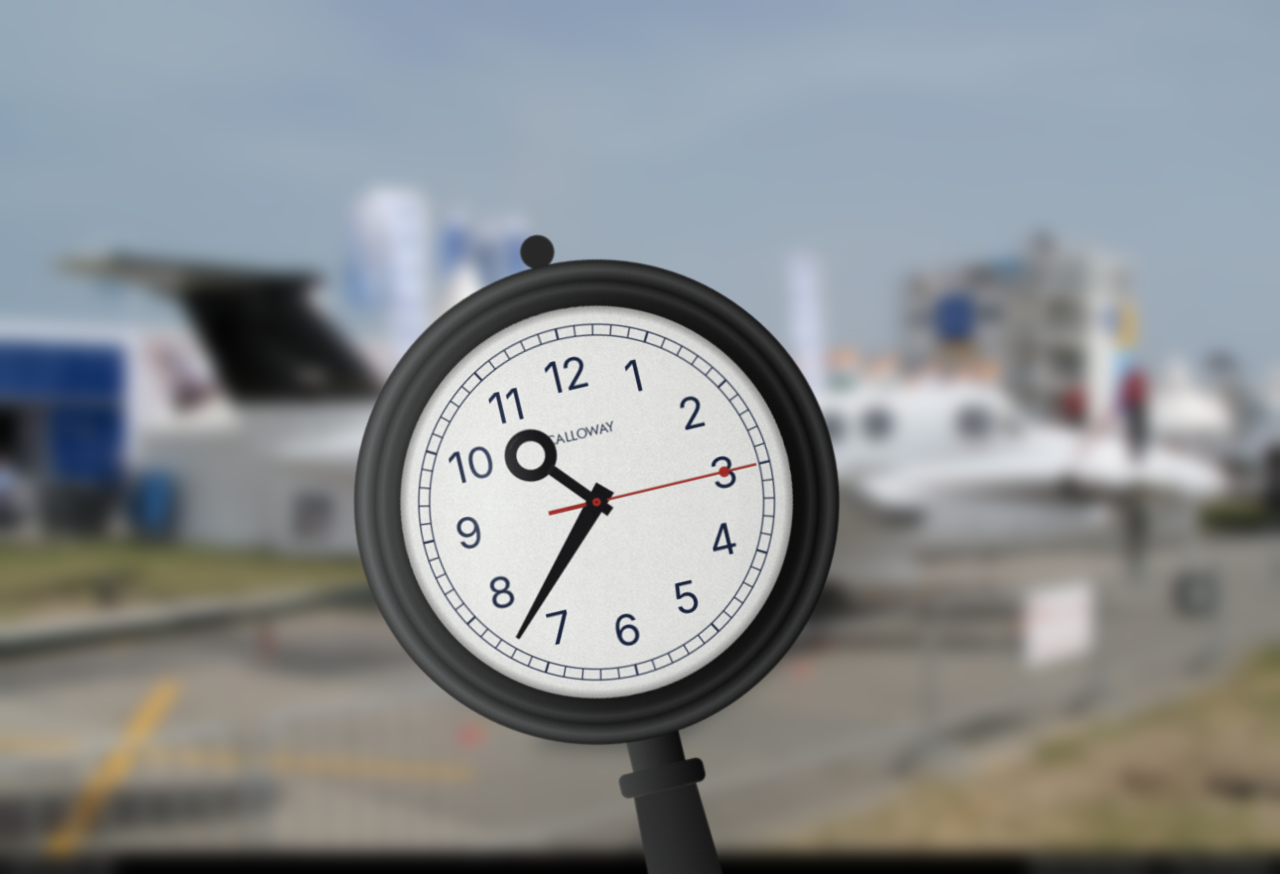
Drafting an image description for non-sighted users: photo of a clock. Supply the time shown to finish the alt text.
10:37:15
